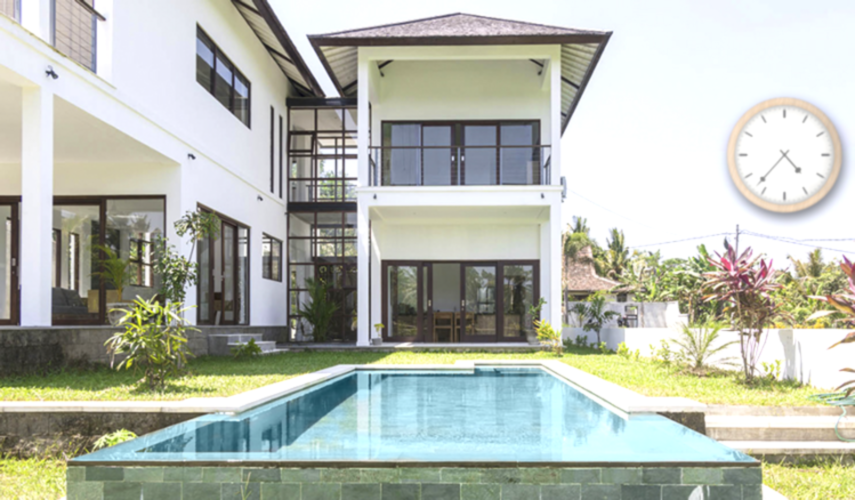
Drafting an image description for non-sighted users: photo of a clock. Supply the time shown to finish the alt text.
4:37
